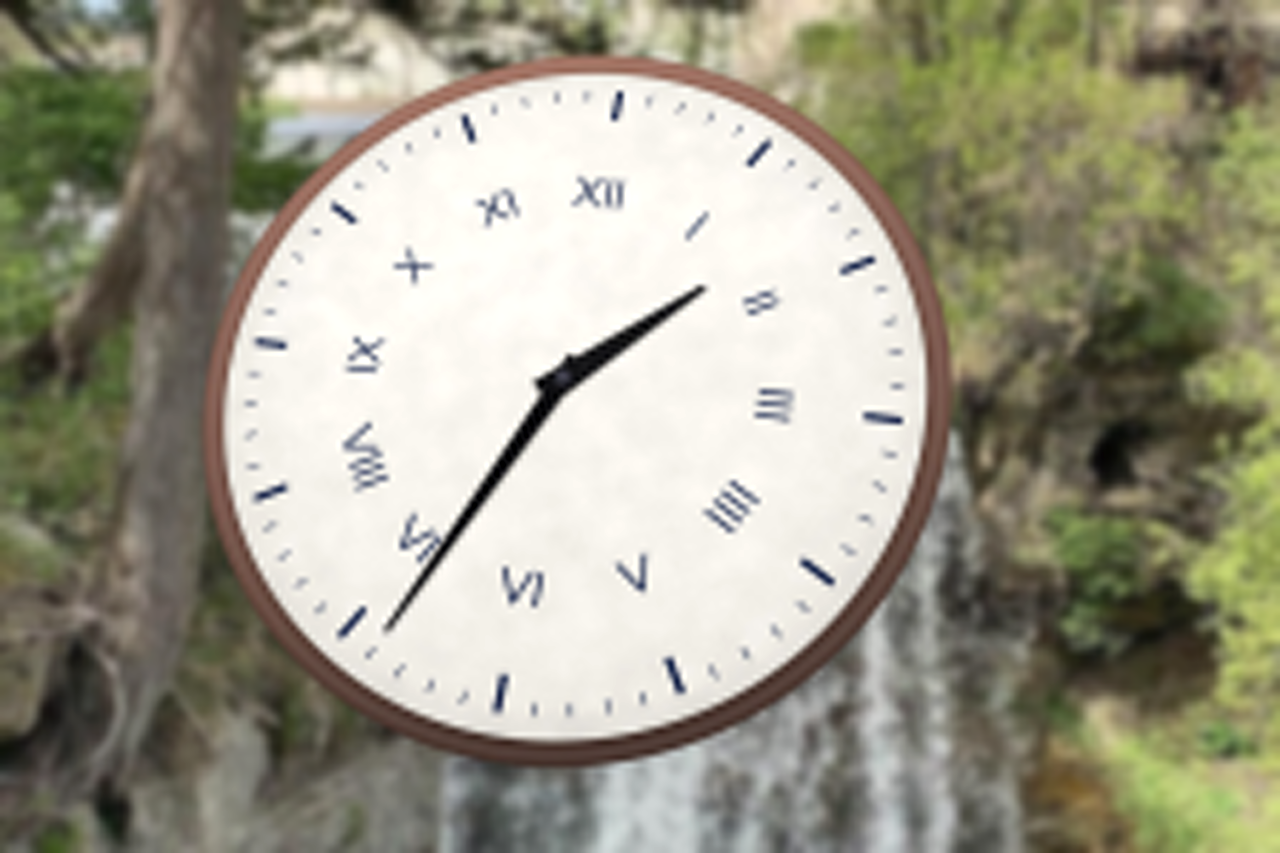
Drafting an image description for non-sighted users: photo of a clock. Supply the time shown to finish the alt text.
1:34
